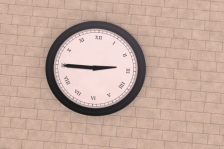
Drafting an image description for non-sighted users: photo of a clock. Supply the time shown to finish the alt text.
2:45
